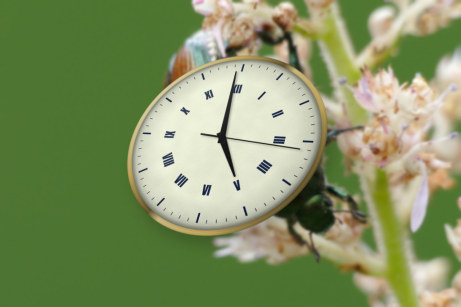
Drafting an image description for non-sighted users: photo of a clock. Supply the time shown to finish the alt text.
4:59:16
